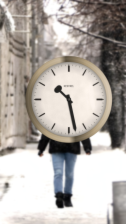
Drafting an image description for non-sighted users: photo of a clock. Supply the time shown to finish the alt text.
10:28
